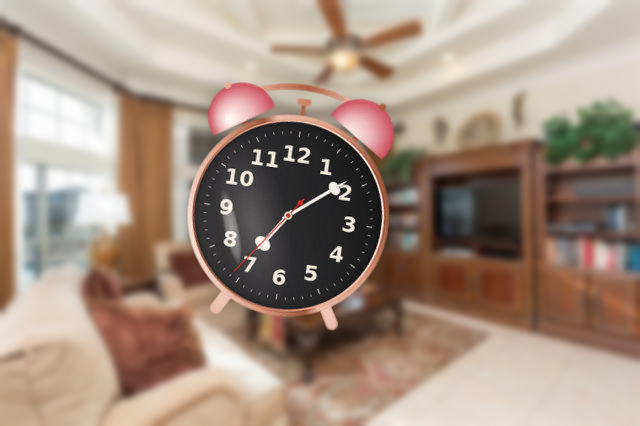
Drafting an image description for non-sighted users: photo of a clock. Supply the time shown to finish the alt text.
7:08:36
